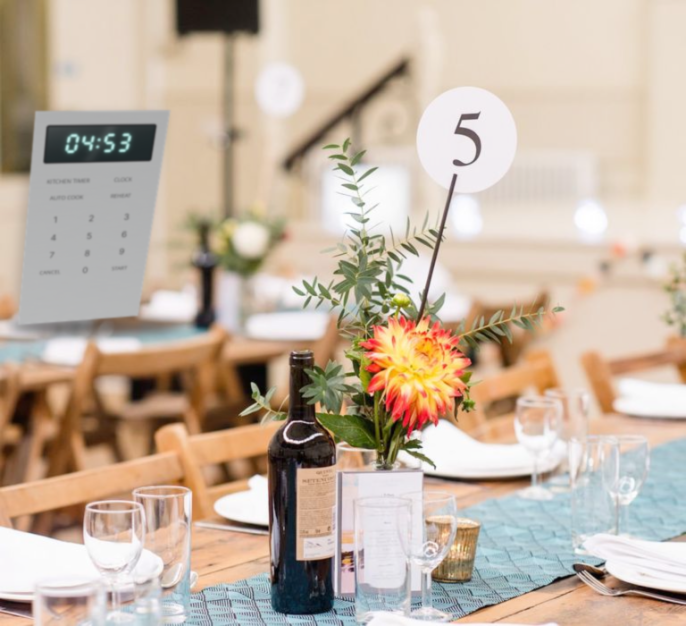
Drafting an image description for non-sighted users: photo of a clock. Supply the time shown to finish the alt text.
4:53
